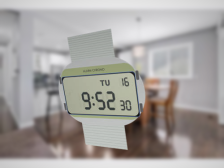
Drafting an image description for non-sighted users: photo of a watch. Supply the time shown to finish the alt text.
9:52:30
